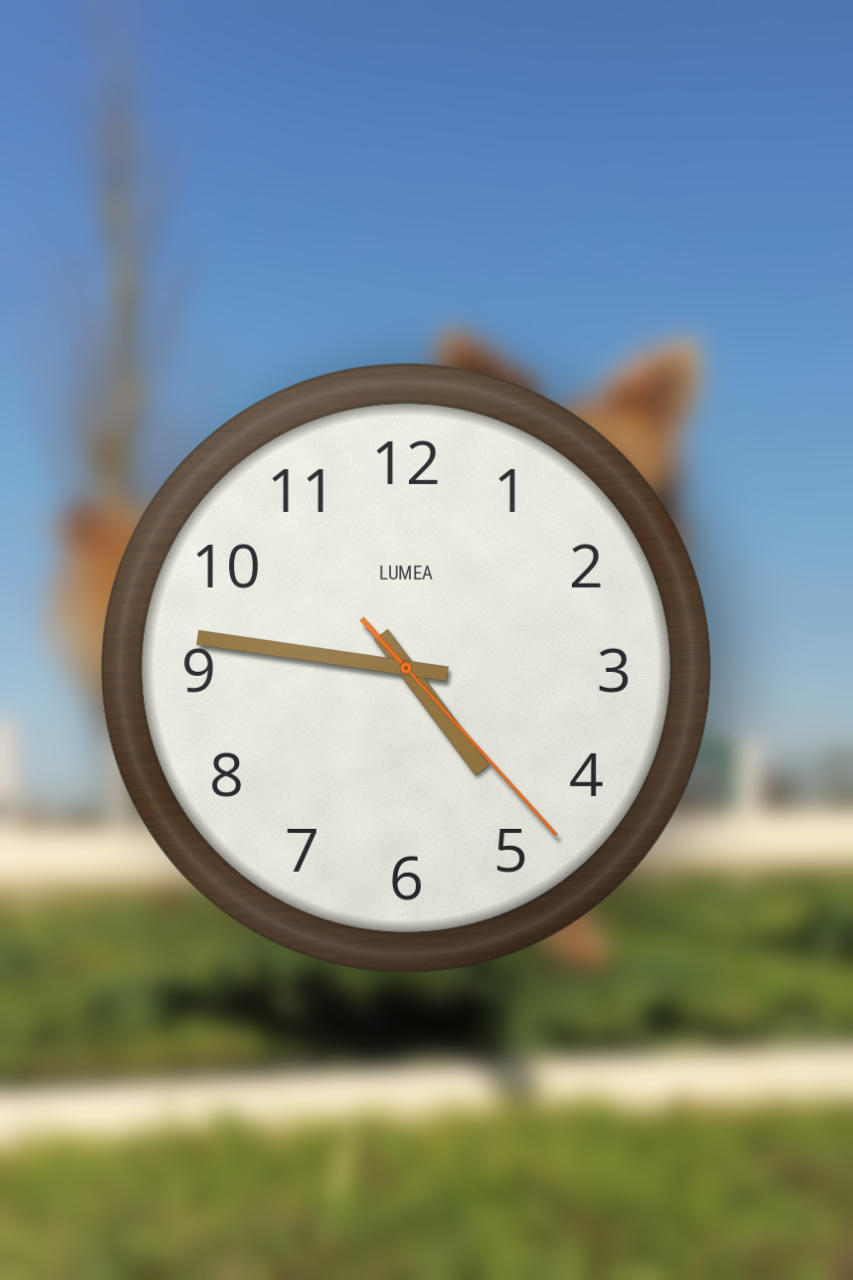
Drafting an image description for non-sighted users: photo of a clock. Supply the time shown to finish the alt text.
4:46:23
